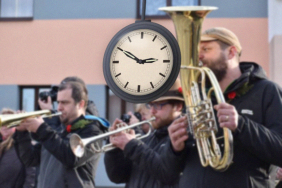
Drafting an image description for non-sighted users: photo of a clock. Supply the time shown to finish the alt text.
2:50
